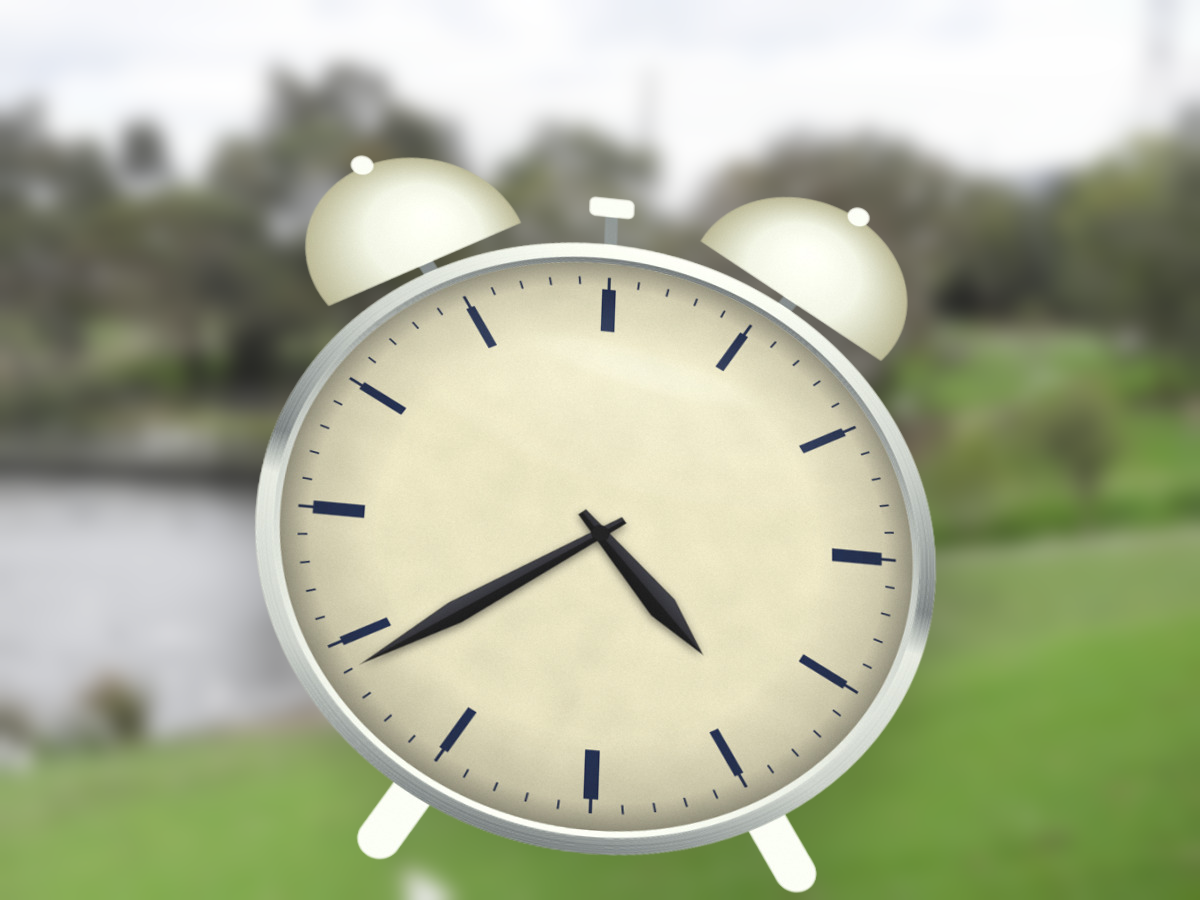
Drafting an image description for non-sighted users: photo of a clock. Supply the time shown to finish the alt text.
4:39
